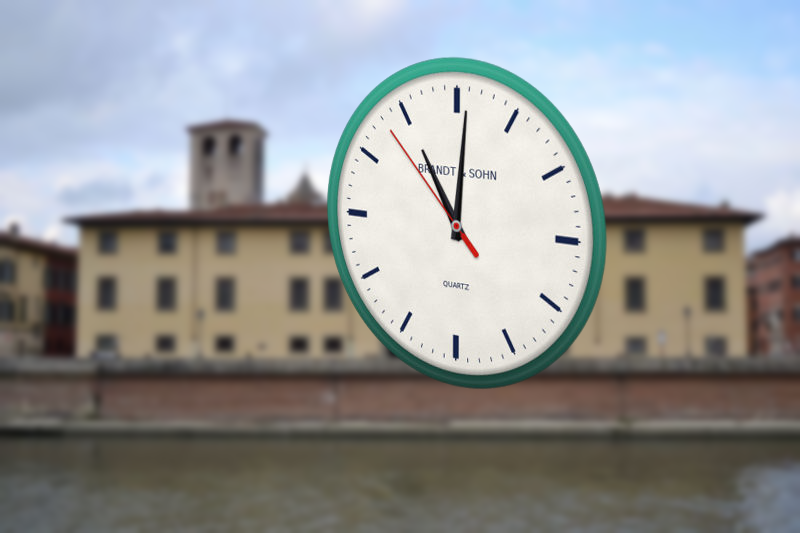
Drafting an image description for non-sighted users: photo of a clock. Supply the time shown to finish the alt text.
11:00:53
